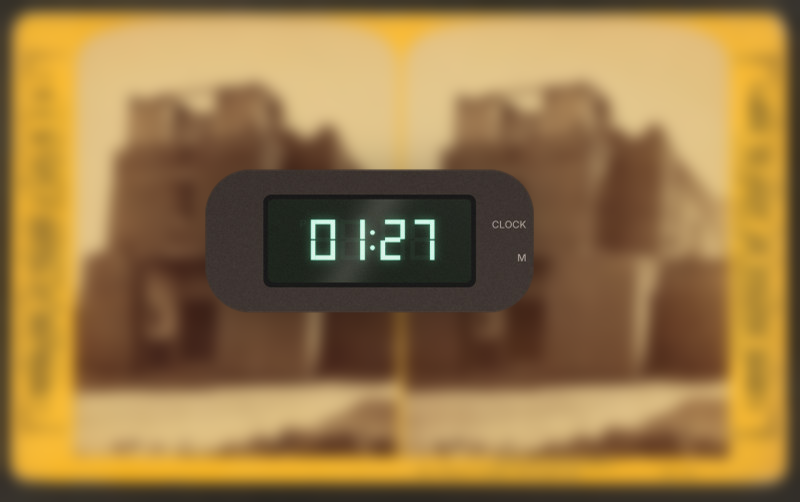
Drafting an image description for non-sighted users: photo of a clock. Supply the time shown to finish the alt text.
1:27
